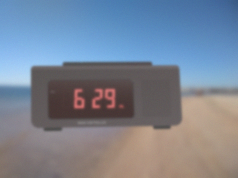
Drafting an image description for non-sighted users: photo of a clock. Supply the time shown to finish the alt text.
6:29
